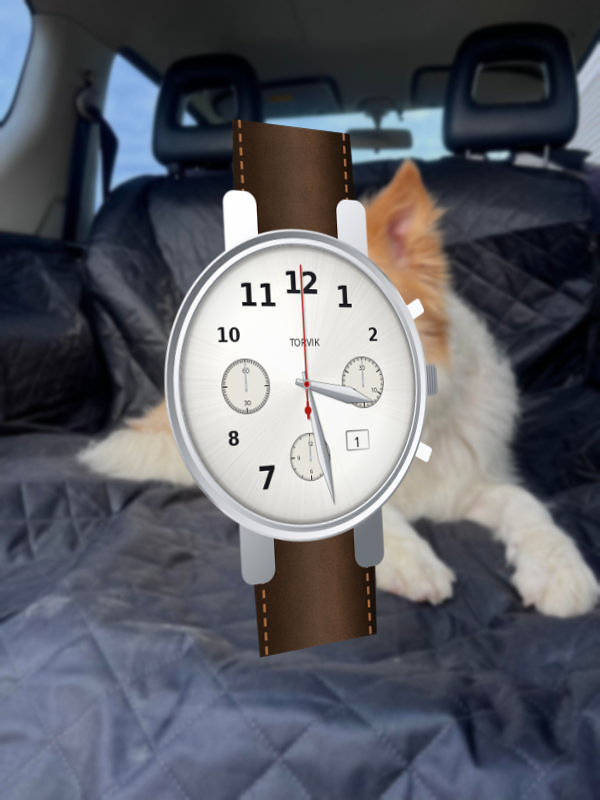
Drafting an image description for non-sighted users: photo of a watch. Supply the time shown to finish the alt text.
3:28
